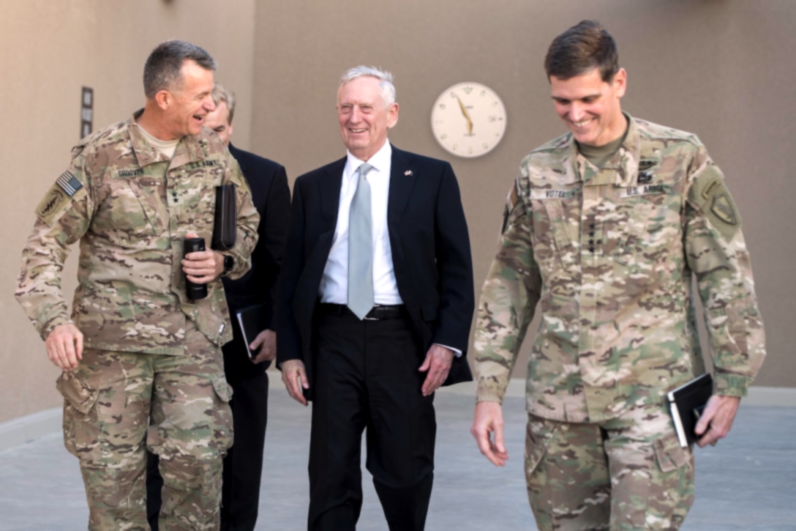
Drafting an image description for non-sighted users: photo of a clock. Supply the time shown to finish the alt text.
5:56
